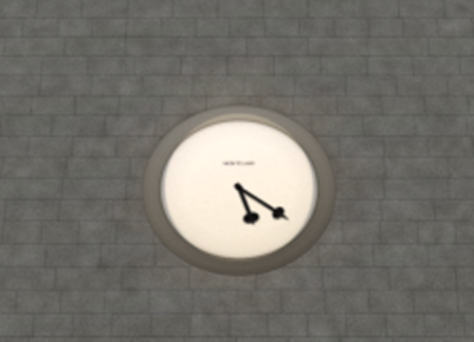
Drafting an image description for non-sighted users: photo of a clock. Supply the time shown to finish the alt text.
5:21
